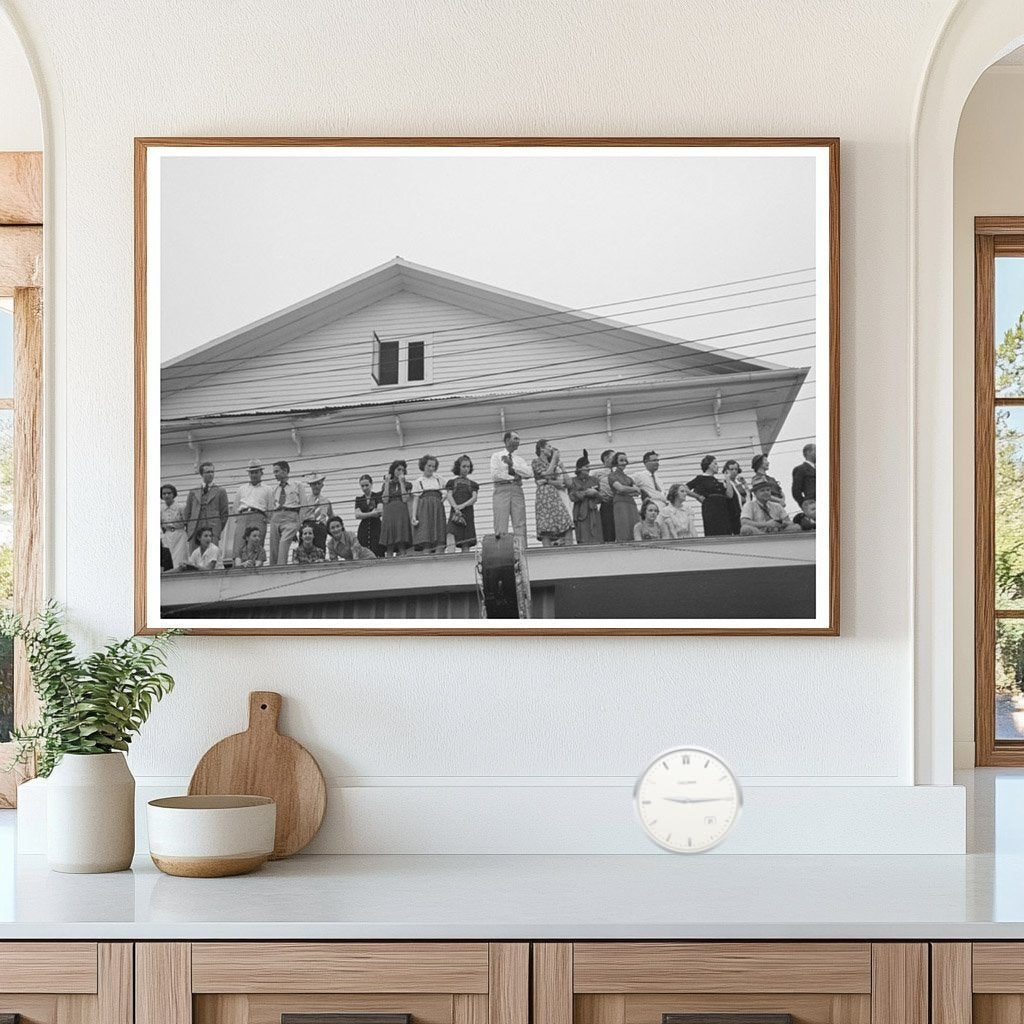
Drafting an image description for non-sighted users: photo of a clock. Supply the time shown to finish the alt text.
9:15
